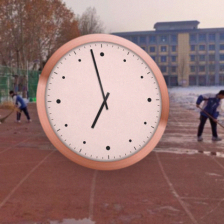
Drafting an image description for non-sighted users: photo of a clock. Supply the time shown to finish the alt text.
6:58
